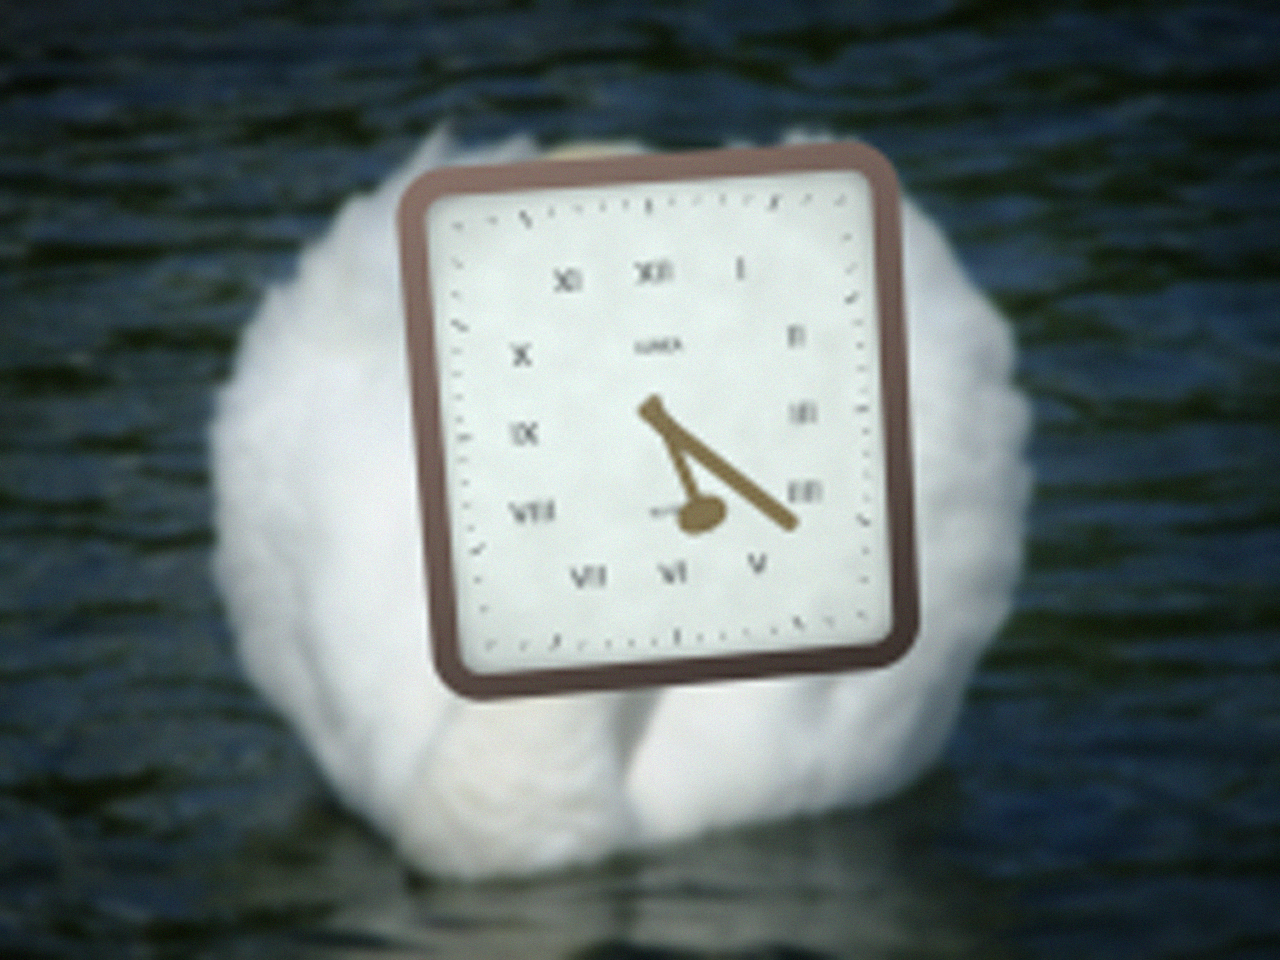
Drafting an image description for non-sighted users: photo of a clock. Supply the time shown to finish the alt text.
5:22
